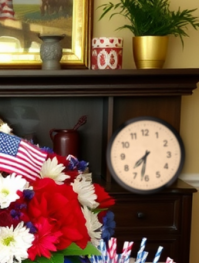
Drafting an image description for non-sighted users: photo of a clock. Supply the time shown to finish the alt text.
7:32
